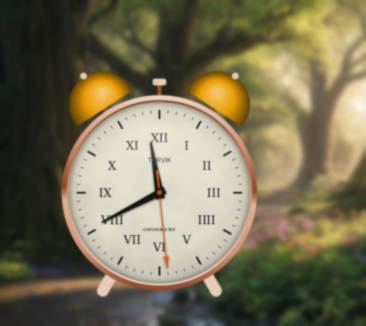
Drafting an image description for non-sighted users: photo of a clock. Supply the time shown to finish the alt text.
11:40:29
